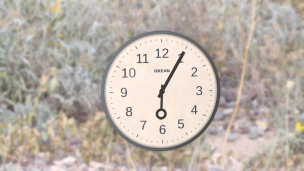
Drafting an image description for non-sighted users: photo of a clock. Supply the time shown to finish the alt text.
6:05
